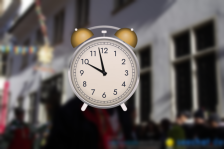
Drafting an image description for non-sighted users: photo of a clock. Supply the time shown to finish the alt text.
9:58
